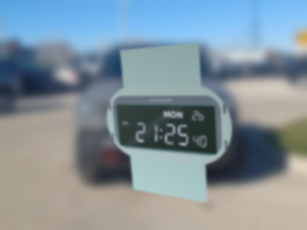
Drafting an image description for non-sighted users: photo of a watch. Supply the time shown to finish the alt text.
21:25
